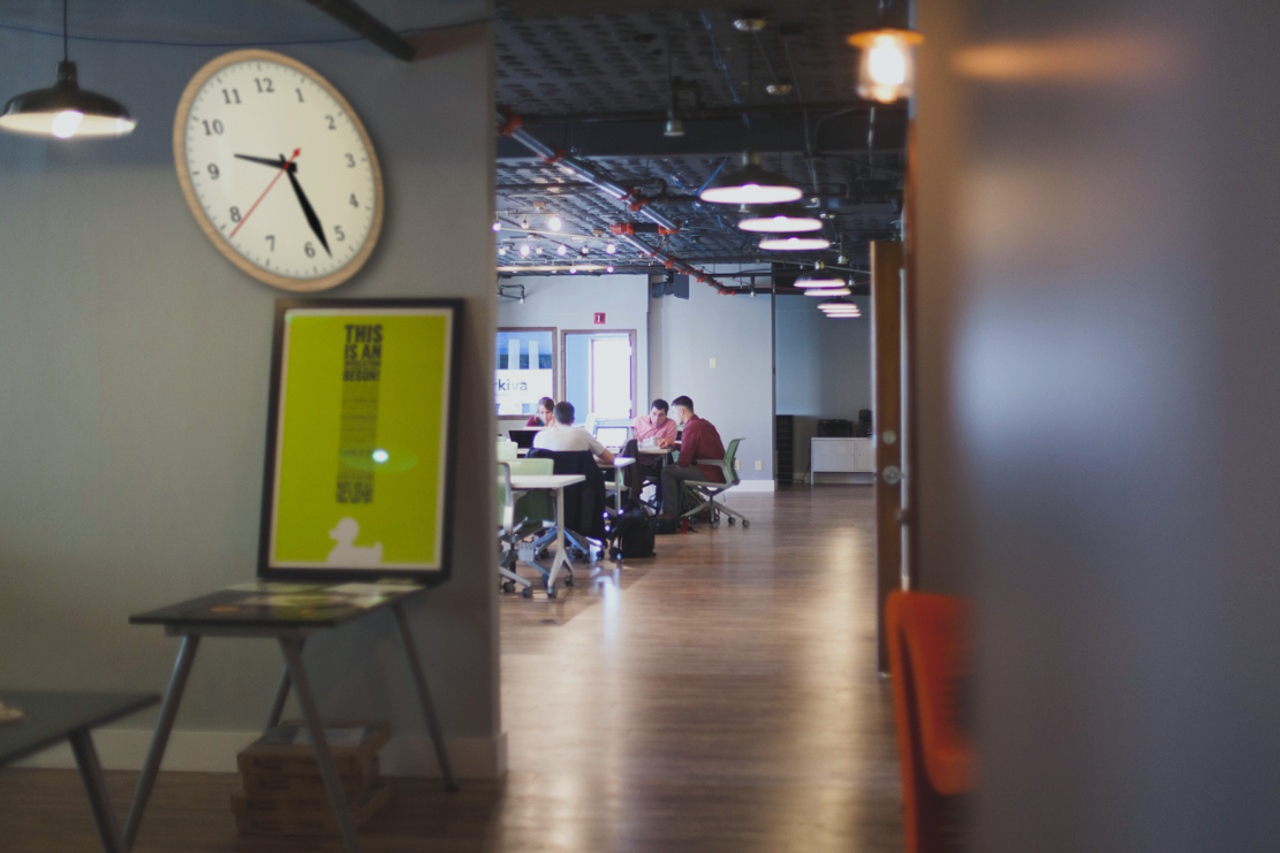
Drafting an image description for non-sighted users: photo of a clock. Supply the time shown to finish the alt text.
9:27:39
